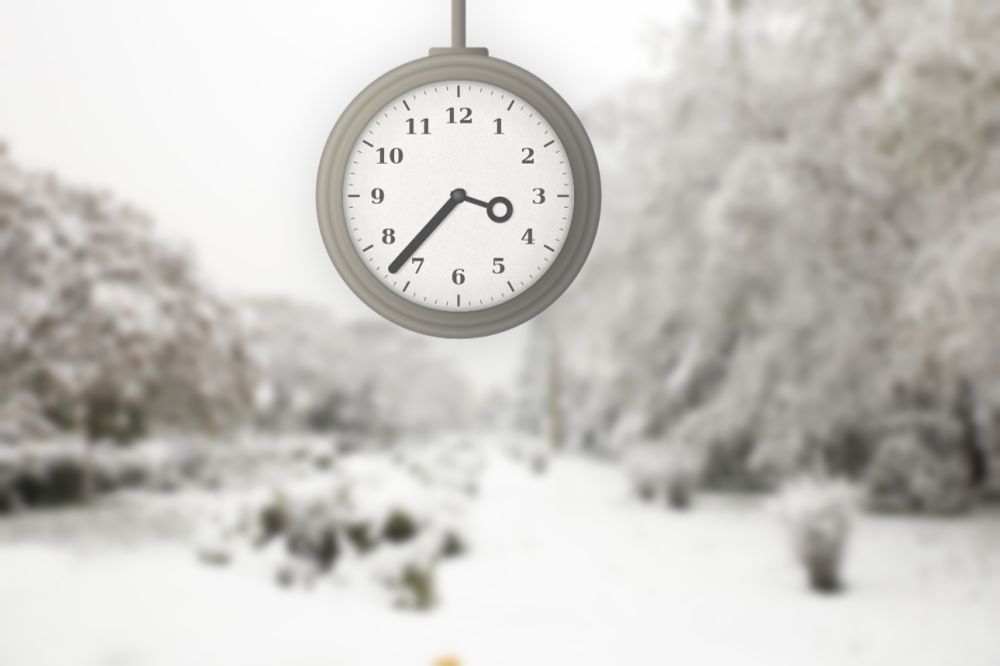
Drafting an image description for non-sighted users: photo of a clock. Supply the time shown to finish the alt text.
3:37
